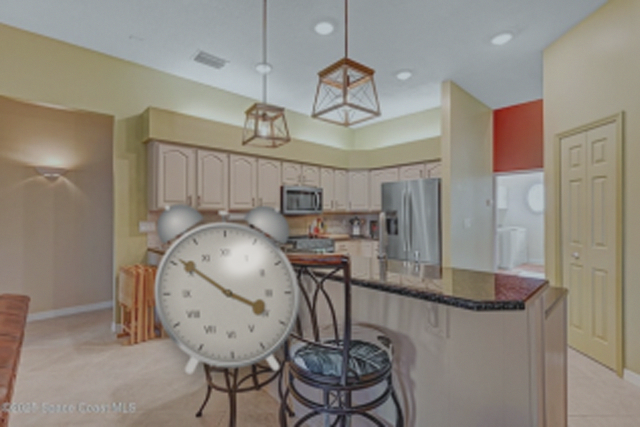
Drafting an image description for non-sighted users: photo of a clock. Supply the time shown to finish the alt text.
3:51
